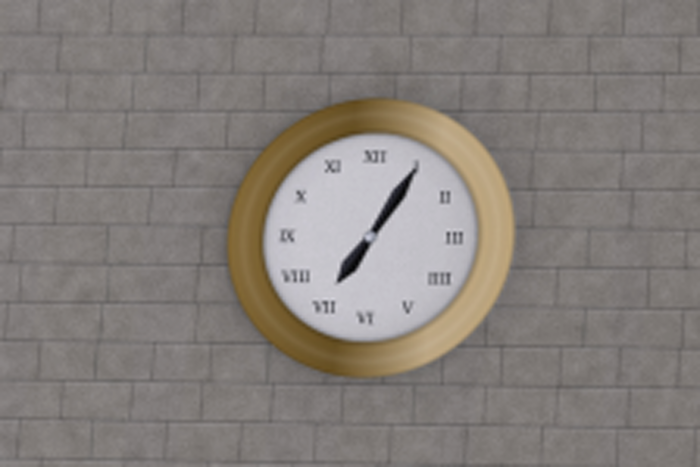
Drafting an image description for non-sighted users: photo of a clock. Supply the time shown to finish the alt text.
7:05
